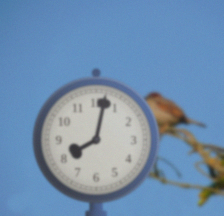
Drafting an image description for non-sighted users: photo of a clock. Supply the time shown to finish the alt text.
8:02
